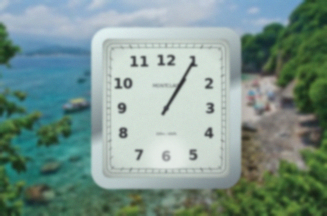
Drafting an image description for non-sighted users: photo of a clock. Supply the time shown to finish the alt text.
1:05
